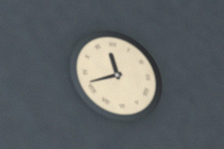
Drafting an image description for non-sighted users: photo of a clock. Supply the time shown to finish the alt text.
11:42
